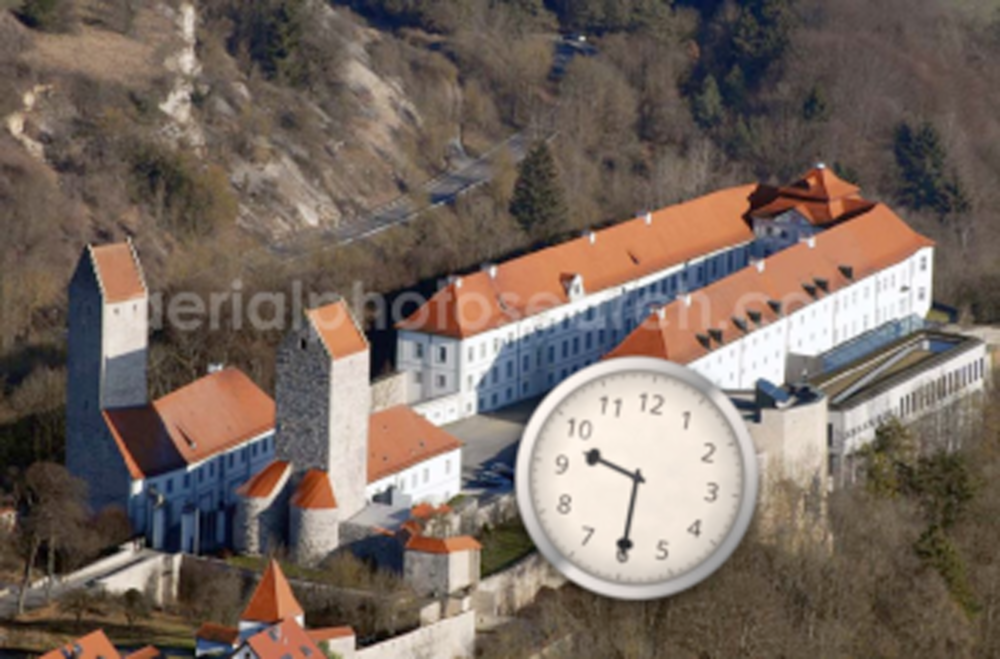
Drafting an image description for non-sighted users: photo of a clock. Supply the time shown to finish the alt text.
9:30
